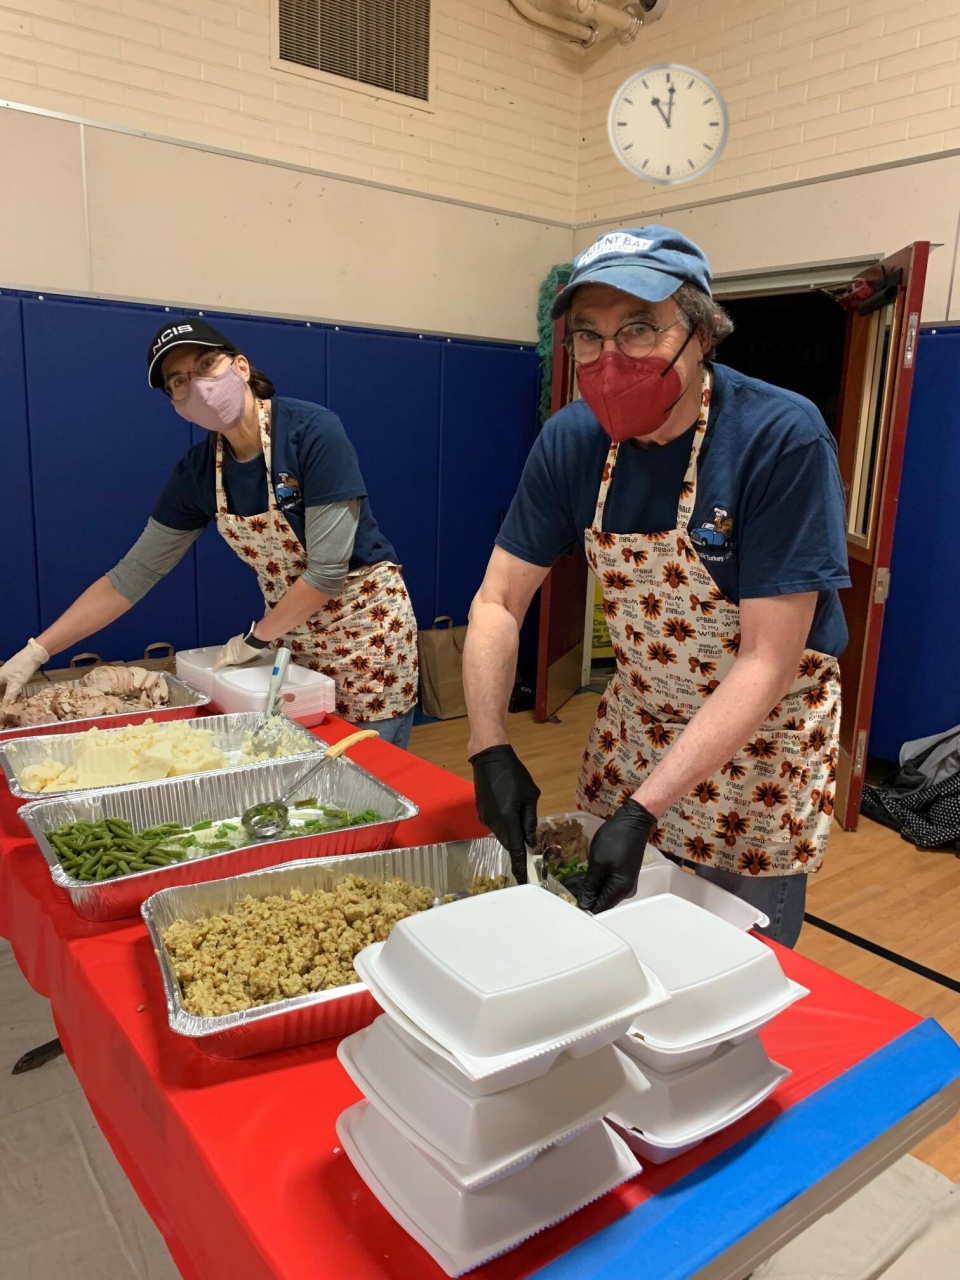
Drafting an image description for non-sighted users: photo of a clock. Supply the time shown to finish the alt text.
11:01
